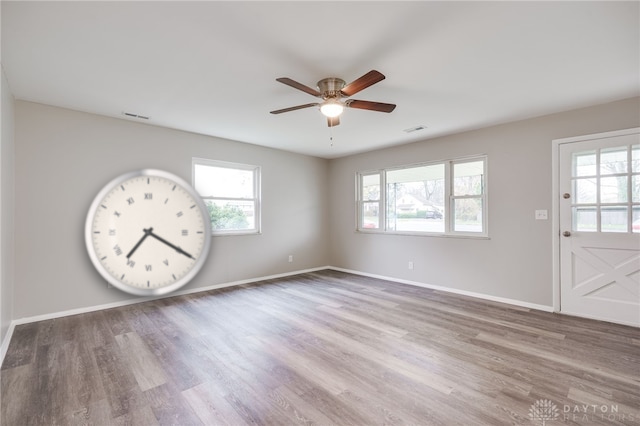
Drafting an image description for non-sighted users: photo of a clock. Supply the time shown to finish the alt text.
7:20
